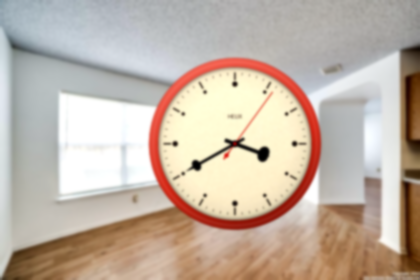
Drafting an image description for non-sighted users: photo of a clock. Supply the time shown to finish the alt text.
3:40:06
